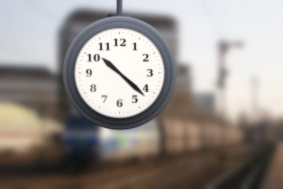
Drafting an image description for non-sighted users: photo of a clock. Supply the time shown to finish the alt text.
10:22
